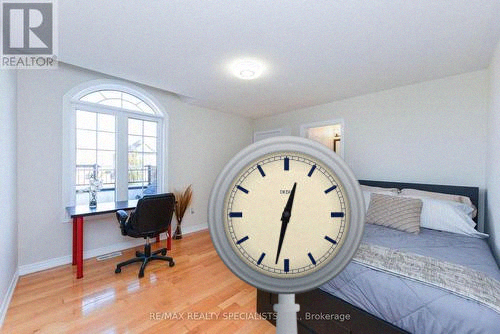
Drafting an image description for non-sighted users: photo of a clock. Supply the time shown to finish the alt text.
12:32
